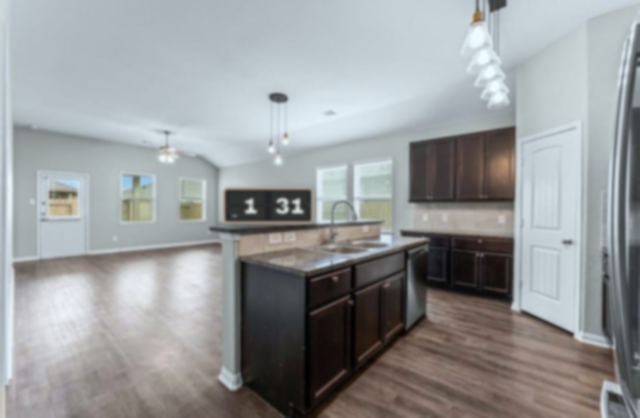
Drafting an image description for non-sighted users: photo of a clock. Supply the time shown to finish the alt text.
1:31
